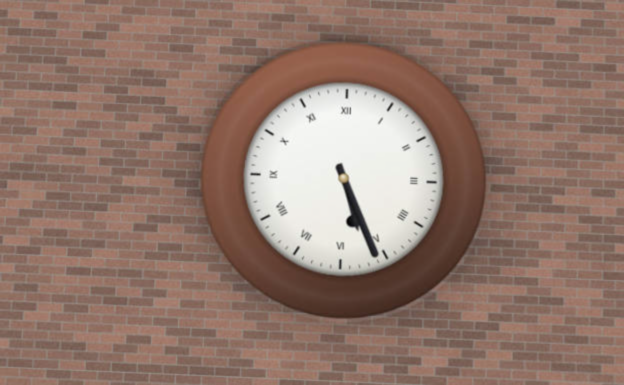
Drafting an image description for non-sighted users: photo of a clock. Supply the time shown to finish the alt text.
5:26
